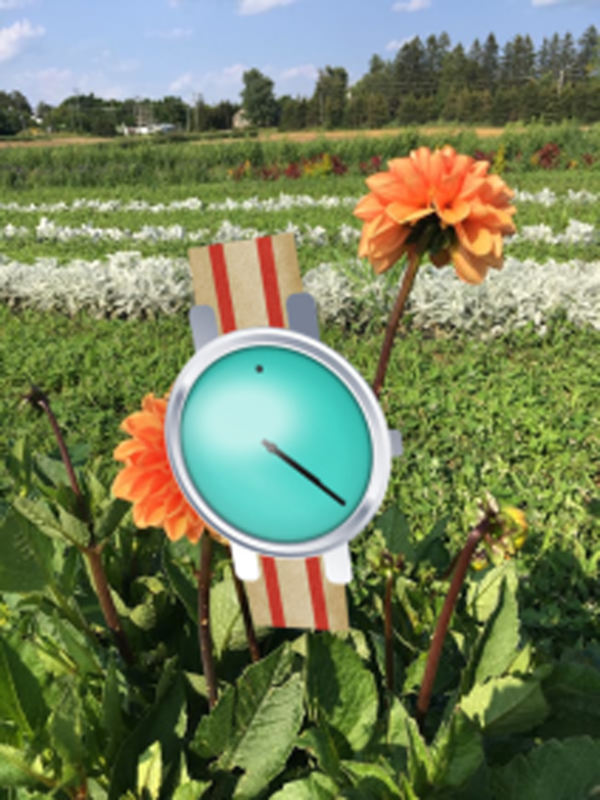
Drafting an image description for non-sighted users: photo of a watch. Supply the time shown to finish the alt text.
4:22
